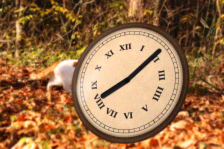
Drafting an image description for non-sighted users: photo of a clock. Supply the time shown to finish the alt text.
8:09
